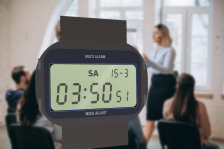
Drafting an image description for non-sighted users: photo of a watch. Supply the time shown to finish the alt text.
3:50:51
